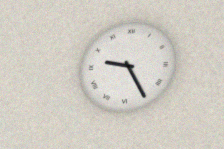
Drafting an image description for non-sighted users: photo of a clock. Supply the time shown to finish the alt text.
9:25
